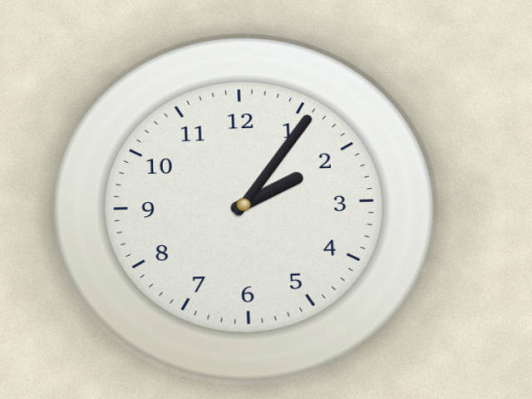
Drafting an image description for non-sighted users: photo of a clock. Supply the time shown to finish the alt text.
2:06
